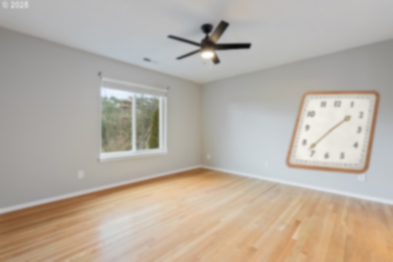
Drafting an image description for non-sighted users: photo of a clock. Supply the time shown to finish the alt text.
1:37
